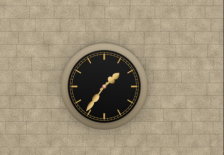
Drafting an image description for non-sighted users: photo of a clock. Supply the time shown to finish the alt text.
1:36
